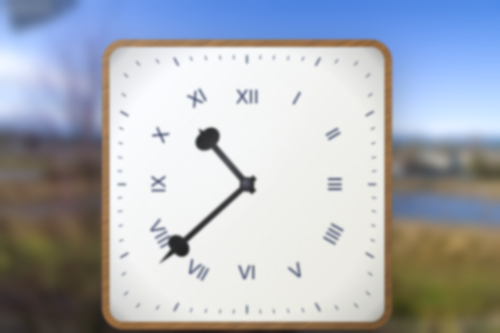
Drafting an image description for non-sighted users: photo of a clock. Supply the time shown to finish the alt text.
10:38
